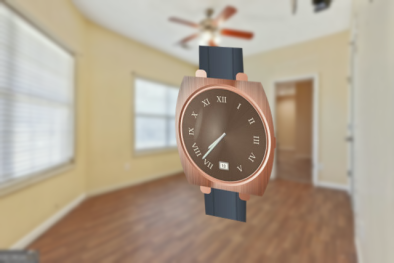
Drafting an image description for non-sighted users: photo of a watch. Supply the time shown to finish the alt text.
7:37
